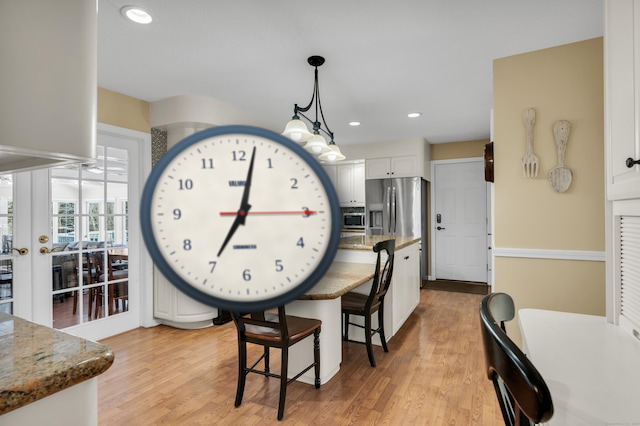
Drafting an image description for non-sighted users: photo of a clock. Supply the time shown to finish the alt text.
7:02:15
